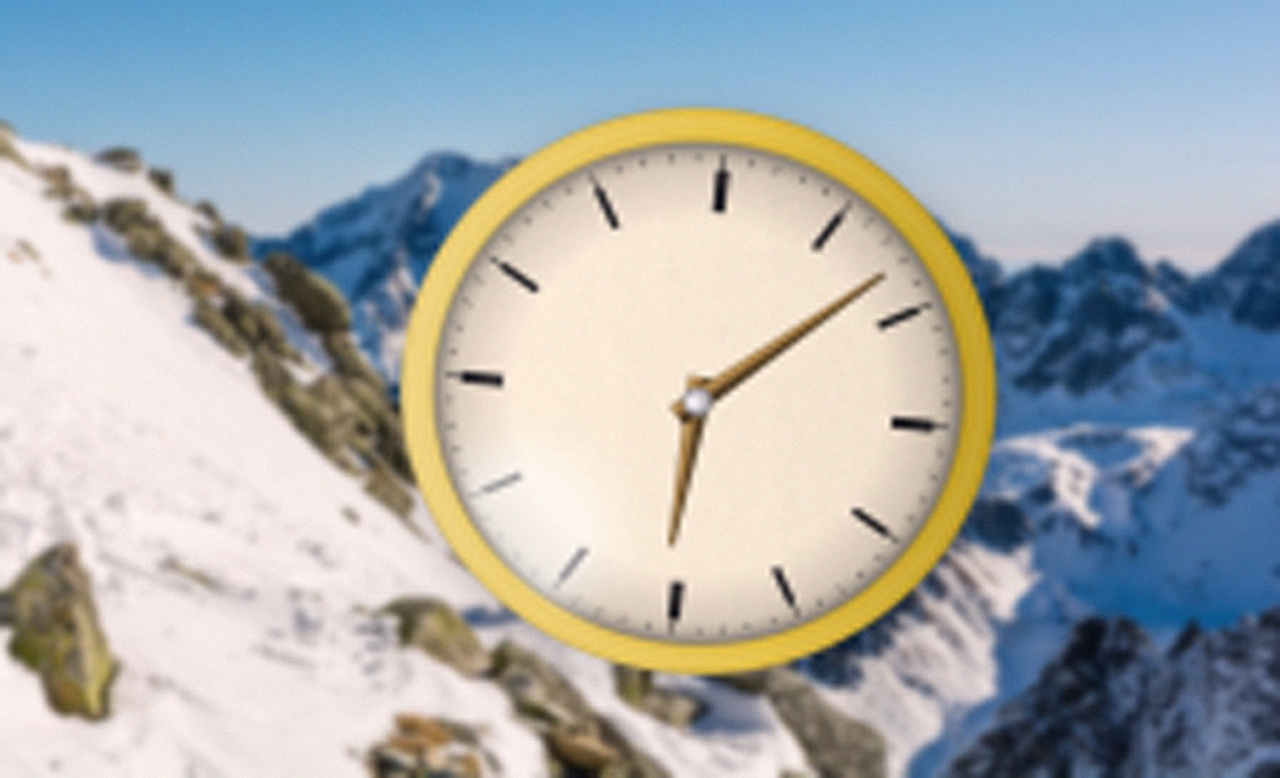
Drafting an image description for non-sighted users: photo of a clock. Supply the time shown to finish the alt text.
6:08
